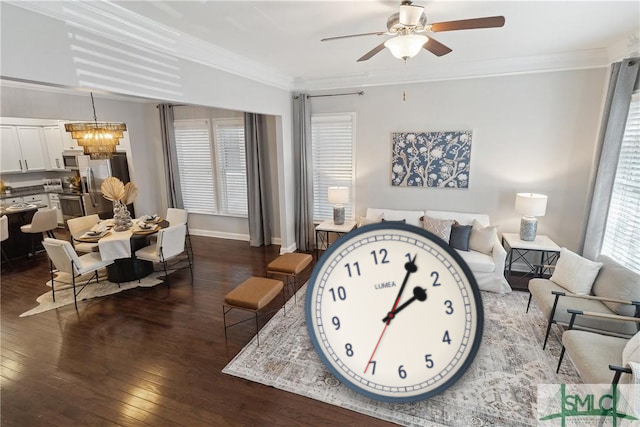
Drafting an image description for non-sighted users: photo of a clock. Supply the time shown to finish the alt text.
2:05:36
